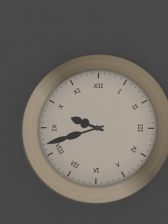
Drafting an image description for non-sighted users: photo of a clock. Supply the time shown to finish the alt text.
9:42
